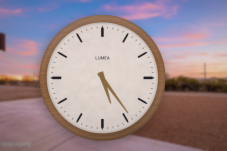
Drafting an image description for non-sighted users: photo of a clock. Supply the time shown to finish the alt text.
5:24
